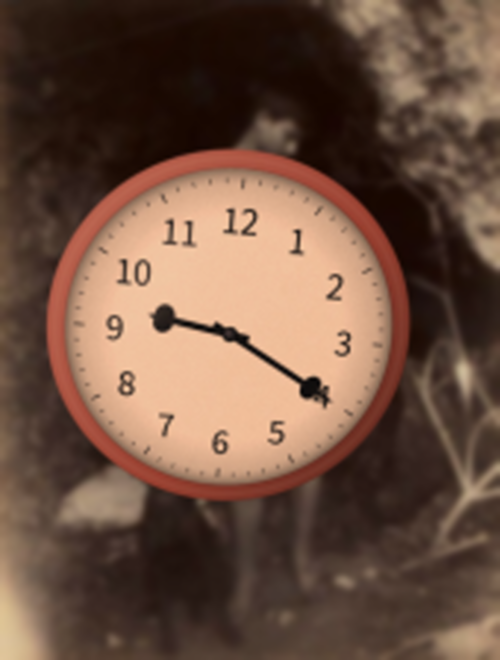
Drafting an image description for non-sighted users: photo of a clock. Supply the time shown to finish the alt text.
9:20
